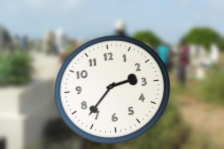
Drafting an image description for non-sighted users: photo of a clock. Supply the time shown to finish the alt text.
2:37
